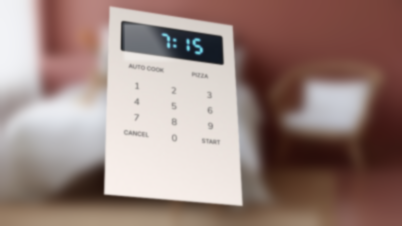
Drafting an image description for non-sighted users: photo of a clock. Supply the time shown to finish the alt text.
7:15
